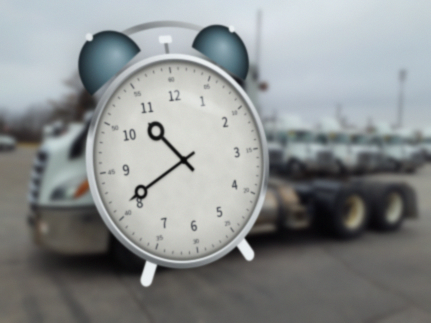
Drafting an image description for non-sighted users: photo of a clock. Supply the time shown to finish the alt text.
10:41
